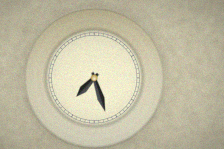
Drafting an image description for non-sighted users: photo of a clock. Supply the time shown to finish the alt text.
7:27
